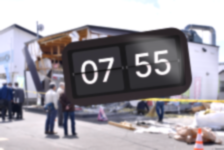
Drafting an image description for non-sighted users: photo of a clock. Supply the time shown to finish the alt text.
7:55
